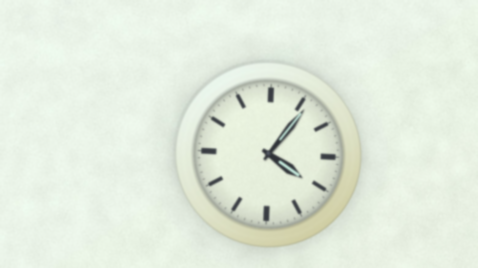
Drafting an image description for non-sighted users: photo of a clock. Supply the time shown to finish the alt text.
4:06
